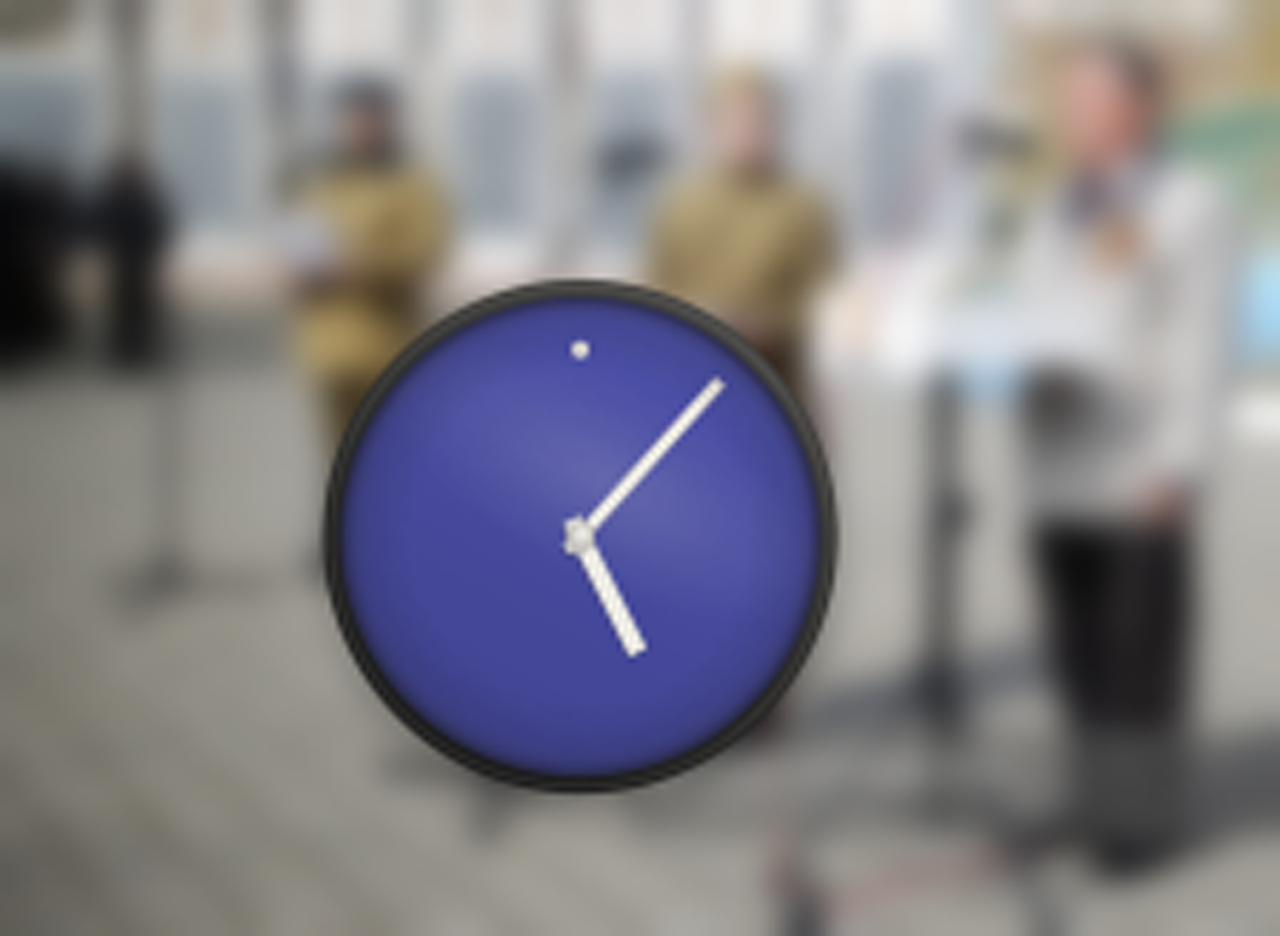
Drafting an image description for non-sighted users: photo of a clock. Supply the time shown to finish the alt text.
5:07
